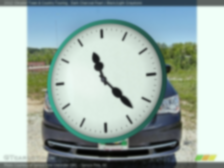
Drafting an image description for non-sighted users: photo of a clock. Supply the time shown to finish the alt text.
11:23
